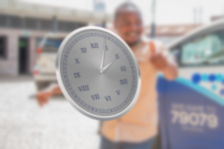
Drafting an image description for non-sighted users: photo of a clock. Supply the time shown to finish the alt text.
2:04
